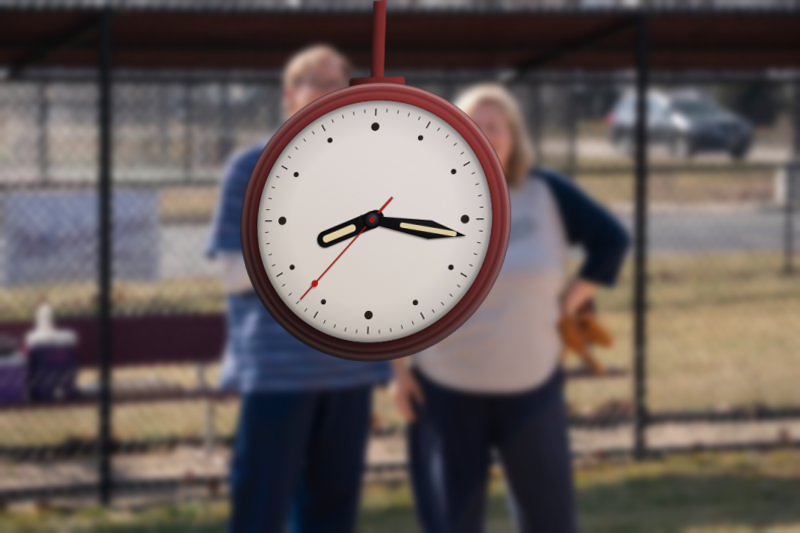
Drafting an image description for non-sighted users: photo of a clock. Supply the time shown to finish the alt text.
8:16:37
